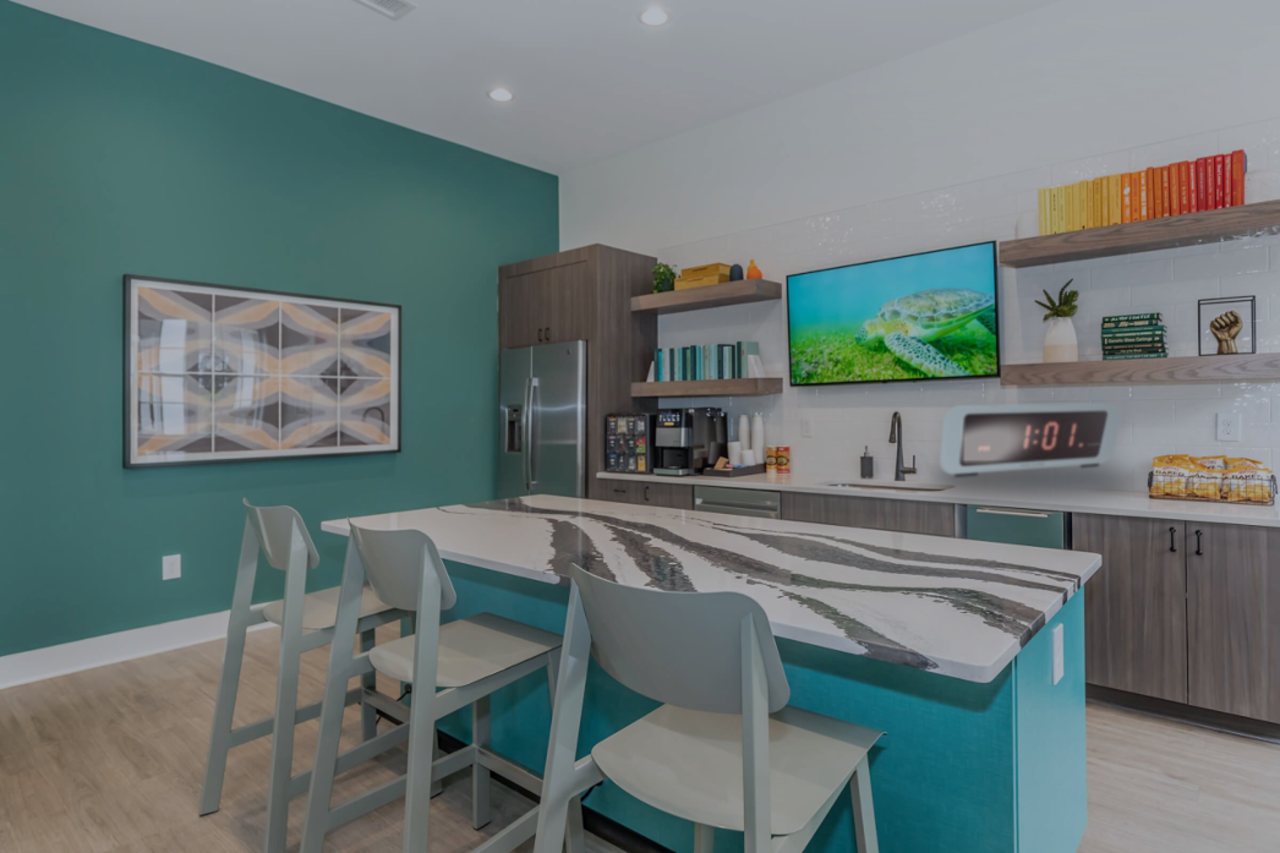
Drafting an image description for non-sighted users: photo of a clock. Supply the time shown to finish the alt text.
1:01
